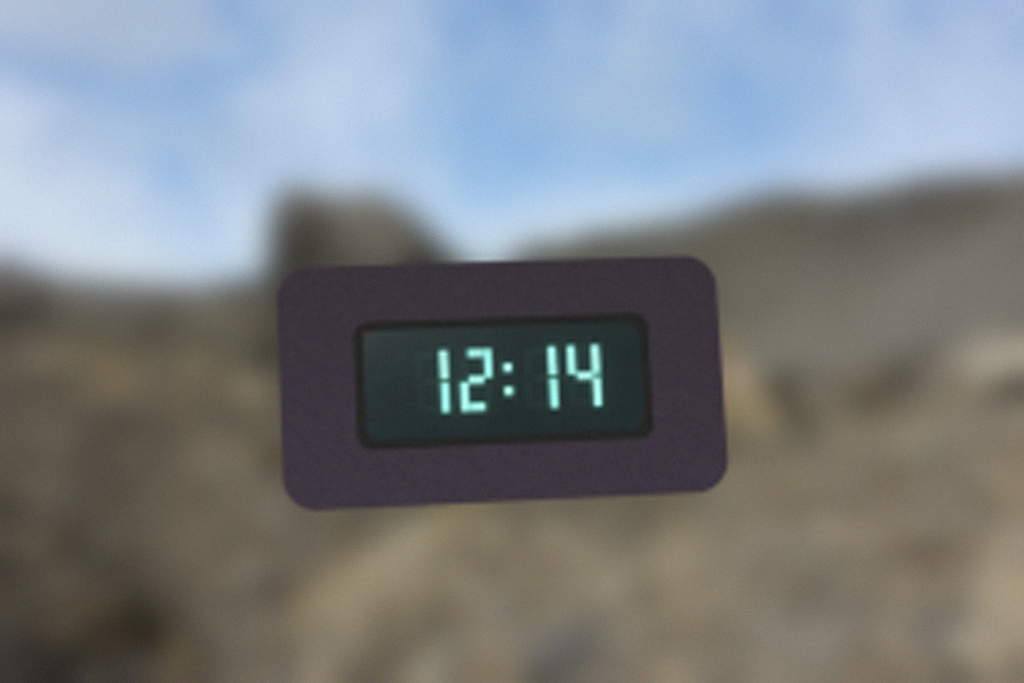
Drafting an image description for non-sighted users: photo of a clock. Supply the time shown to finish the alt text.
12:14
